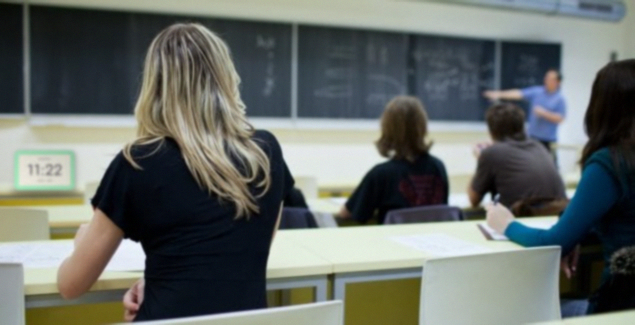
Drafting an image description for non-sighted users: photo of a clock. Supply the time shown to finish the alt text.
11:22
